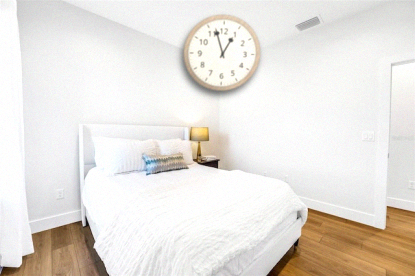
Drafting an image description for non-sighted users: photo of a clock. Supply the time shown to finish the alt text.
12:57
